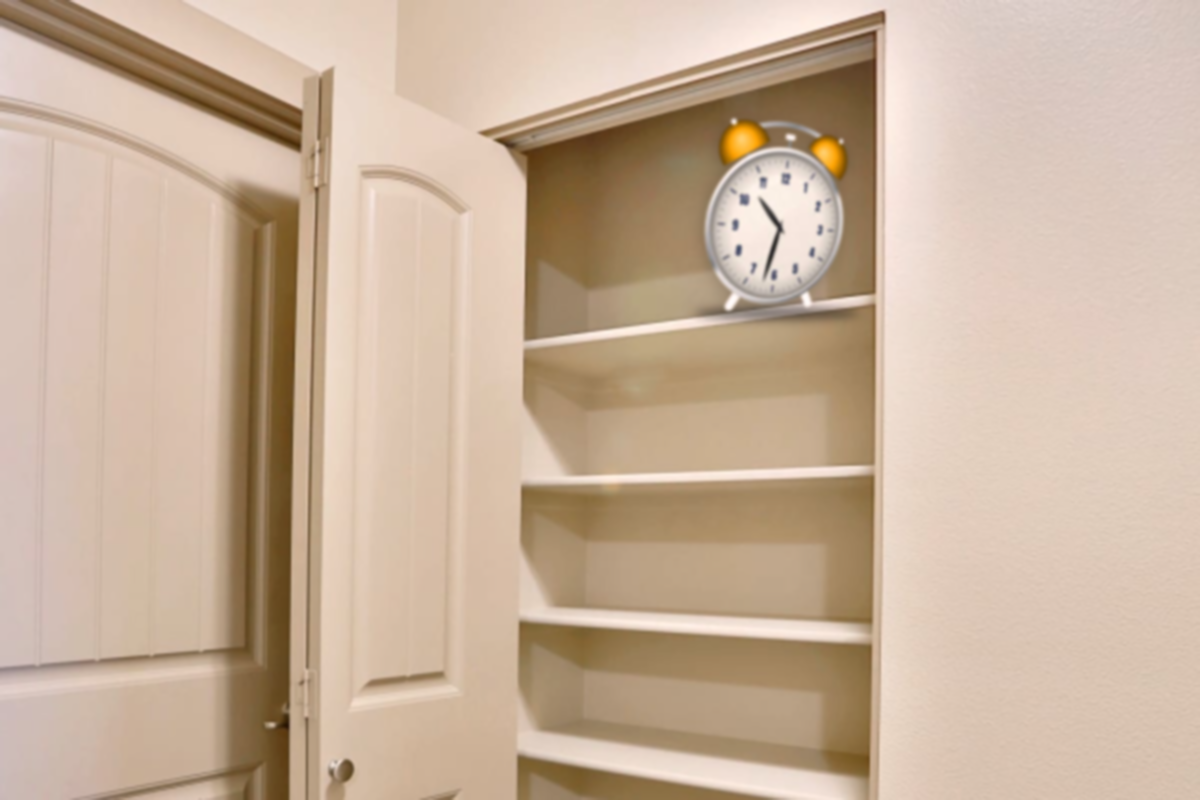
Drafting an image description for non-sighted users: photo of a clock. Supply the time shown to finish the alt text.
10:32
